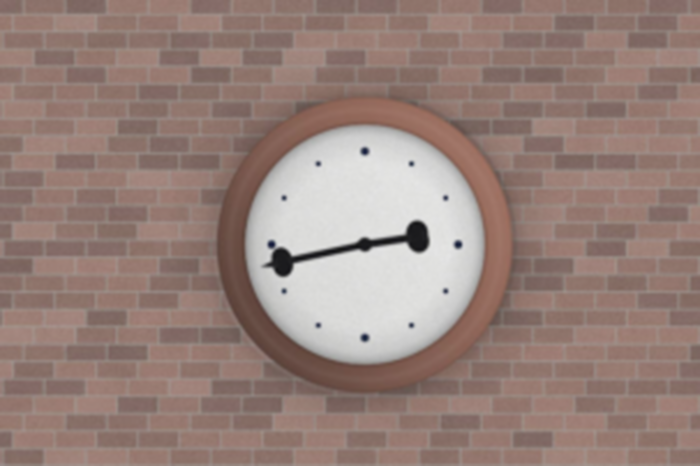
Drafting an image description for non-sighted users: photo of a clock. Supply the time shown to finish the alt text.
2:43
